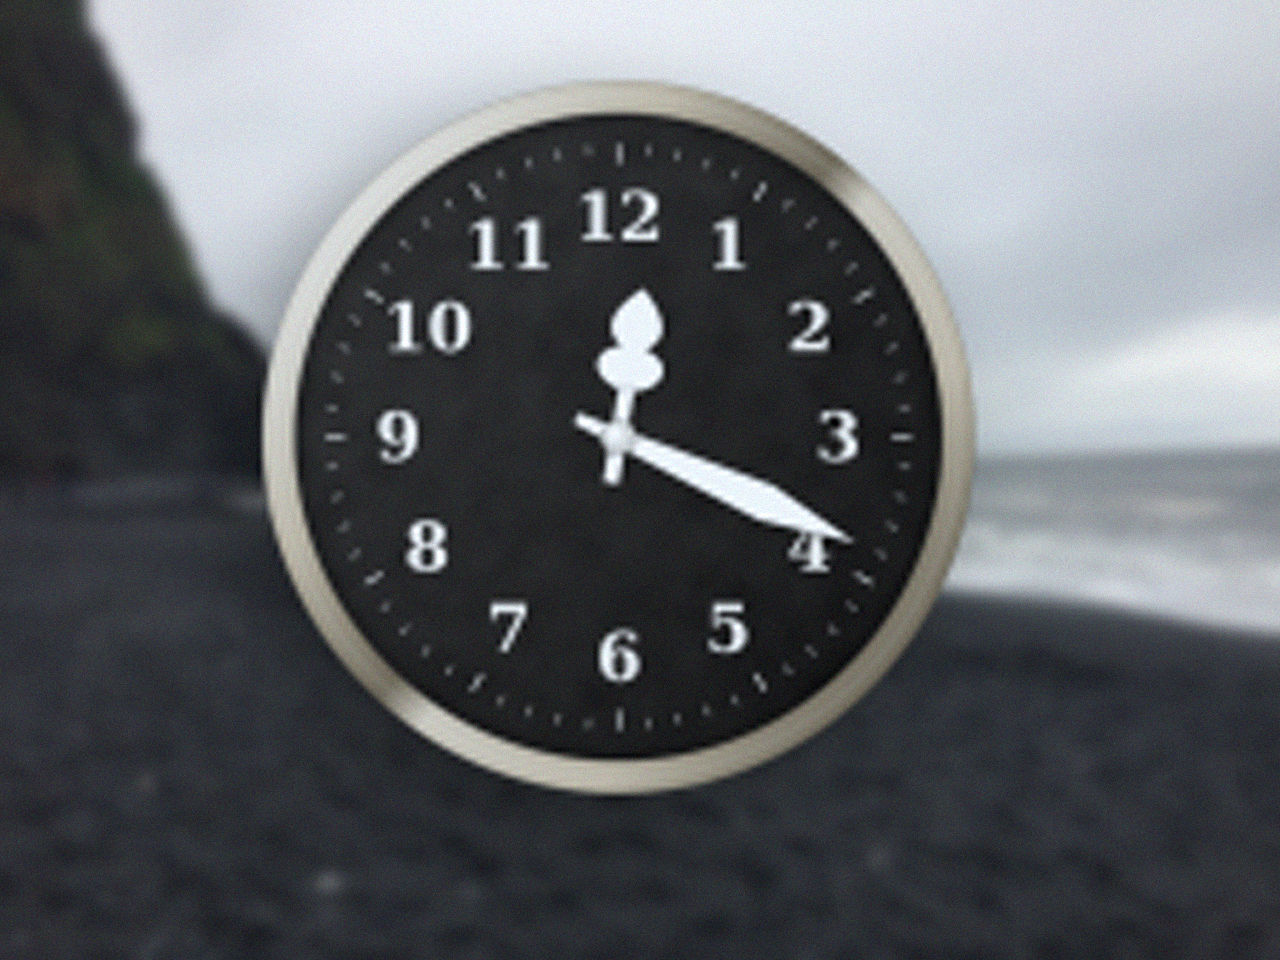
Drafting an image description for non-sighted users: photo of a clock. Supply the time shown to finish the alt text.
12:19
